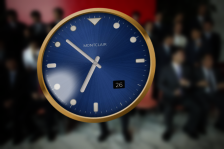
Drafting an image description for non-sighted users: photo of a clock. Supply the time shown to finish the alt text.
6:52
